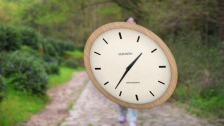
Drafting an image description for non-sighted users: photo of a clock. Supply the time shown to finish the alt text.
1:37
